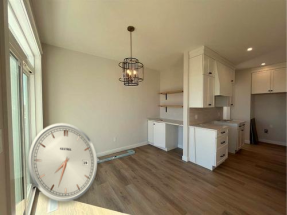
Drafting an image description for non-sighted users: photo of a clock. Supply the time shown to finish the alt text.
7:33
